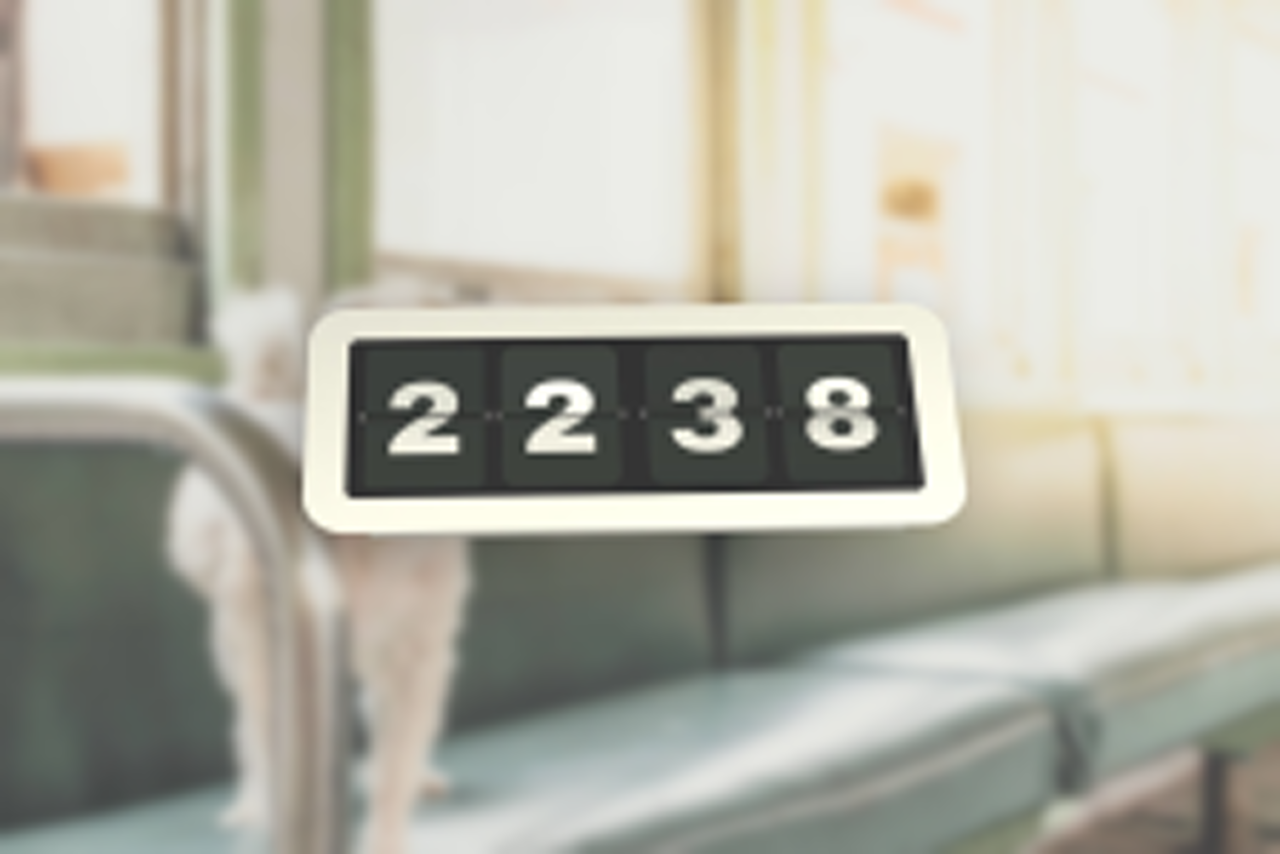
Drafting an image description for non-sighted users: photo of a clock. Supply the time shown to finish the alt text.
22:38
